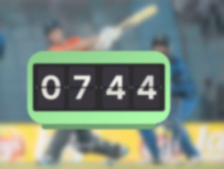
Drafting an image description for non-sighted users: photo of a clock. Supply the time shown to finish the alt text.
7:44
